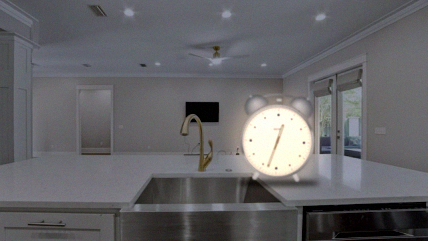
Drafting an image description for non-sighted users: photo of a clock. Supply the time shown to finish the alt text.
12:33
